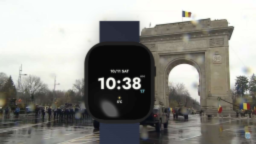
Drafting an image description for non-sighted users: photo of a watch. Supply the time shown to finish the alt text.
10:38
